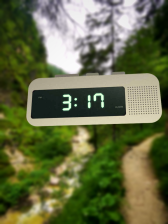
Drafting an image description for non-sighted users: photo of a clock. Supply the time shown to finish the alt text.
3:17
